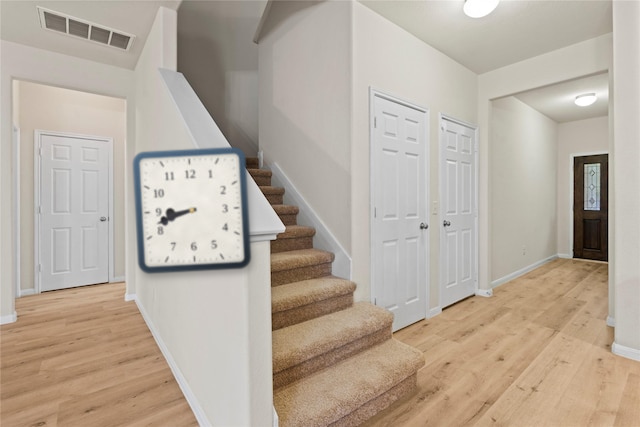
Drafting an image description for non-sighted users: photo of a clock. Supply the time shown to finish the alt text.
8:42
